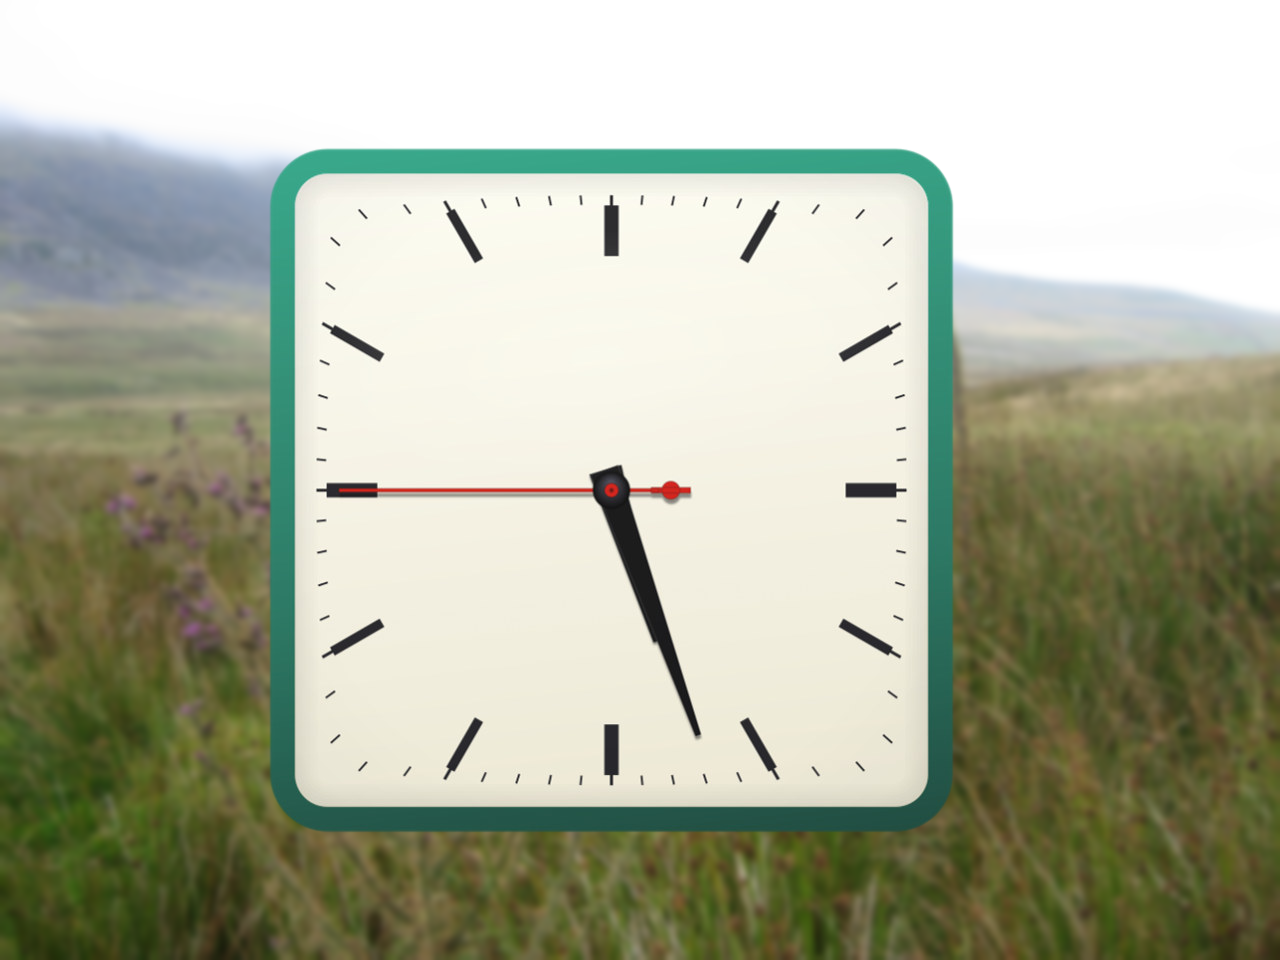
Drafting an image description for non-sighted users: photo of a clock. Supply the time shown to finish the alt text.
5:26:45
